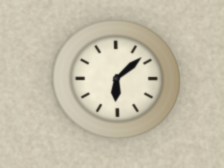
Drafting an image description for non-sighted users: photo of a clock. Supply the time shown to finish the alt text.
6:08
